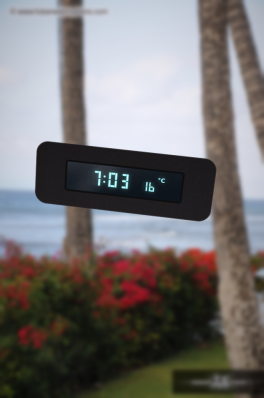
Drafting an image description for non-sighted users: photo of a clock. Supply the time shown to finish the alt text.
7:03
